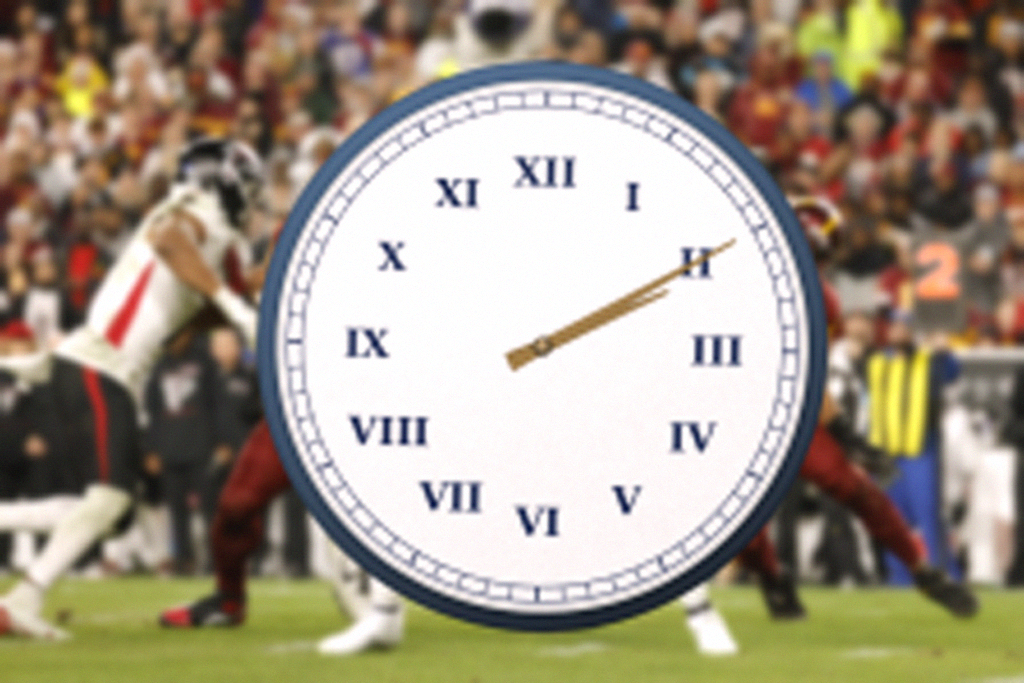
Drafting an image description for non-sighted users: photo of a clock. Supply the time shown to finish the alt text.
2:10
